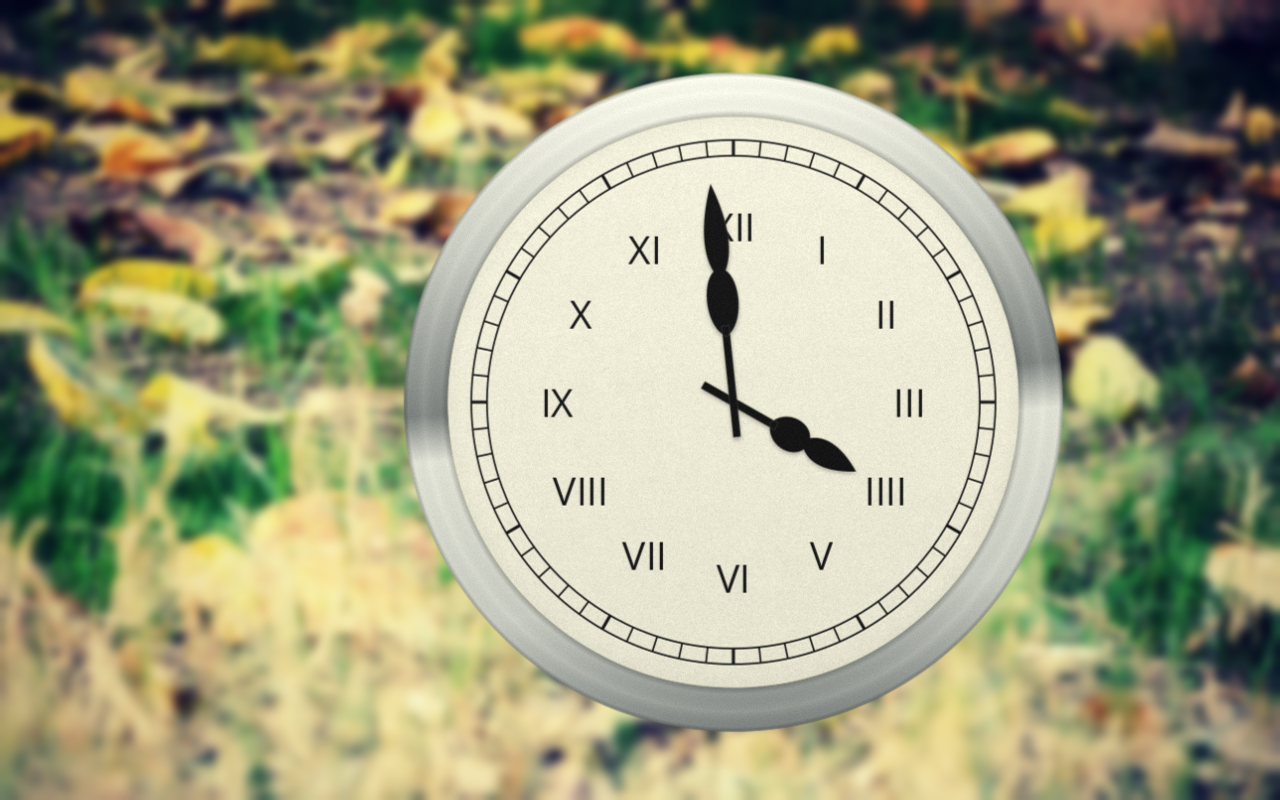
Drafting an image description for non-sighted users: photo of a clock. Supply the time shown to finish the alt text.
3:59
